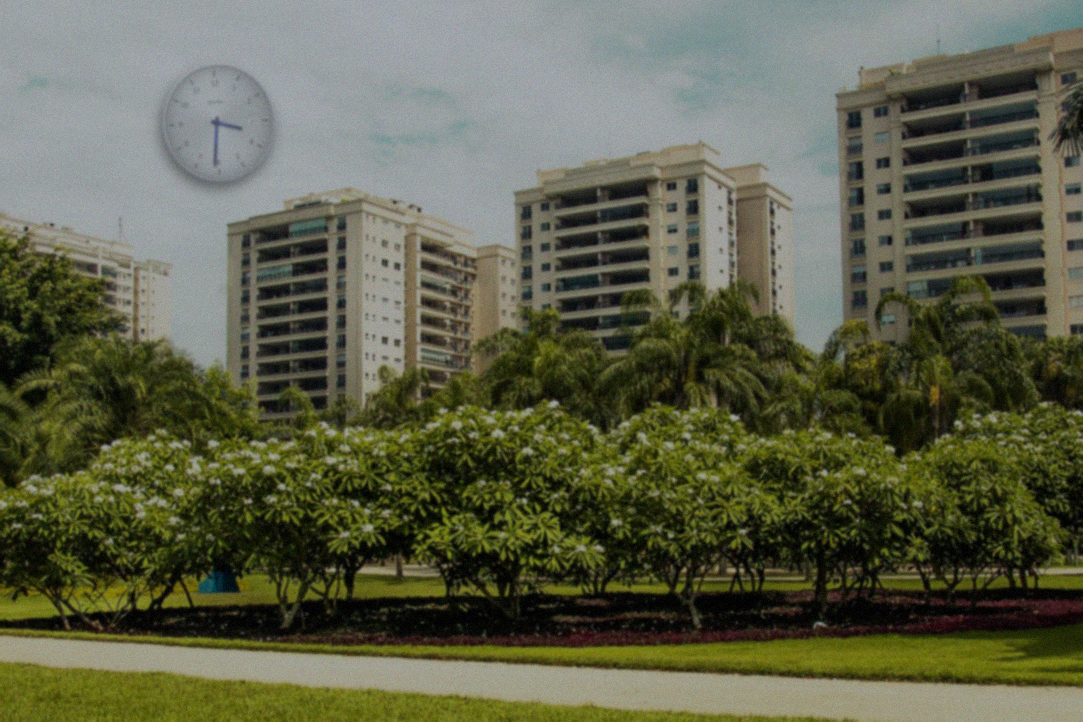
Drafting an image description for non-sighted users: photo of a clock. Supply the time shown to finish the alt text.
3:31
